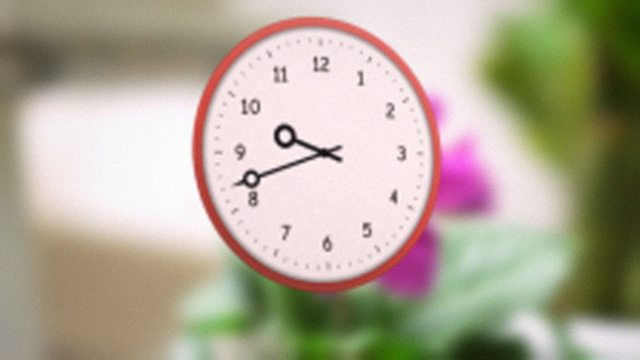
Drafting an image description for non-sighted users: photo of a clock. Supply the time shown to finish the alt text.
9:42
